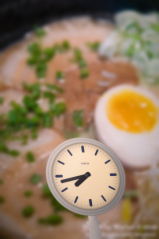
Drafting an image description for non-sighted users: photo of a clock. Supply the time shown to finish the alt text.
7:43
